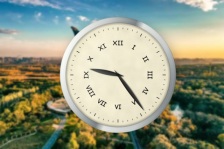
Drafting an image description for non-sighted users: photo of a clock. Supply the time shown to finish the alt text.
9:24
